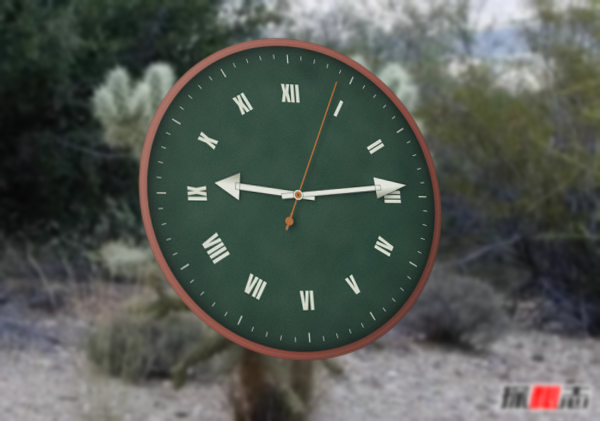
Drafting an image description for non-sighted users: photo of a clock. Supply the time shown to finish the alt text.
9:14:04
